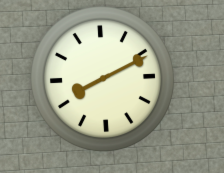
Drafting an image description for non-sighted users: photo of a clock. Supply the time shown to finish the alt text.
8:11
